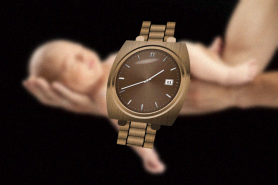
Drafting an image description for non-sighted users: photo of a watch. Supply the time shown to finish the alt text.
1:41
